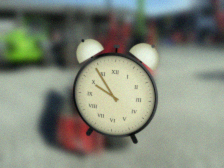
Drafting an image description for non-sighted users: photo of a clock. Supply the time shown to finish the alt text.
9:54
